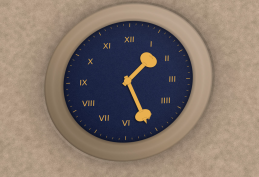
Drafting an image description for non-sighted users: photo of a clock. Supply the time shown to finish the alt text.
1:26
